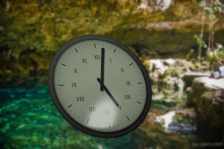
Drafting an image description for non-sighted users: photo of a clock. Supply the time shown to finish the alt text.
5:02
